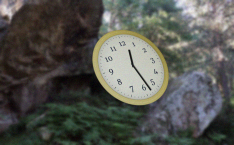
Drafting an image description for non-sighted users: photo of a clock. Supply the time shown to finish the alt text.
12:28
